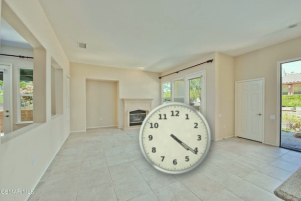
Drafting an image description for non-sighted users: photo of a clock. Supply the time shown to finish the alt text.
4:21
